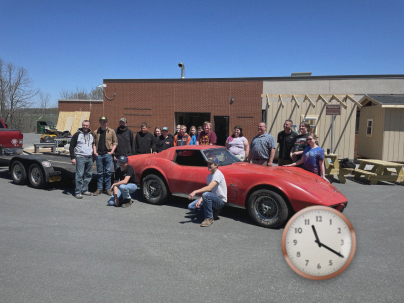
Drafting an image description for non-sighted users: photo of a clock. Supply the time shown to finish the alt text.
11:20
